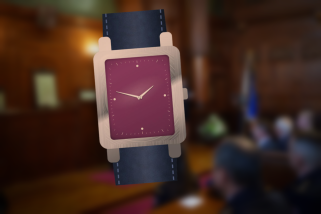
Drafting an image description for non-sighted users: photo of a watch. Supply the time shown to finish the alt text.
1:48
